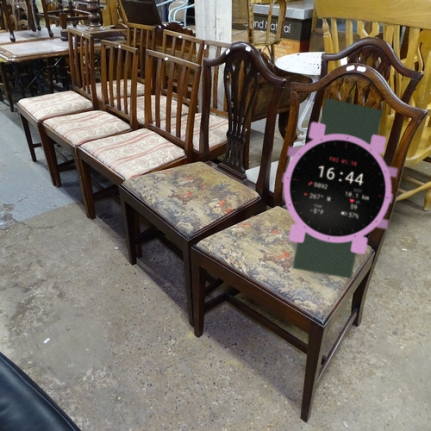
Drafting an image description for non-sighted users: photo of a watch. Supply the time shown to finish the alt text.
16:44
